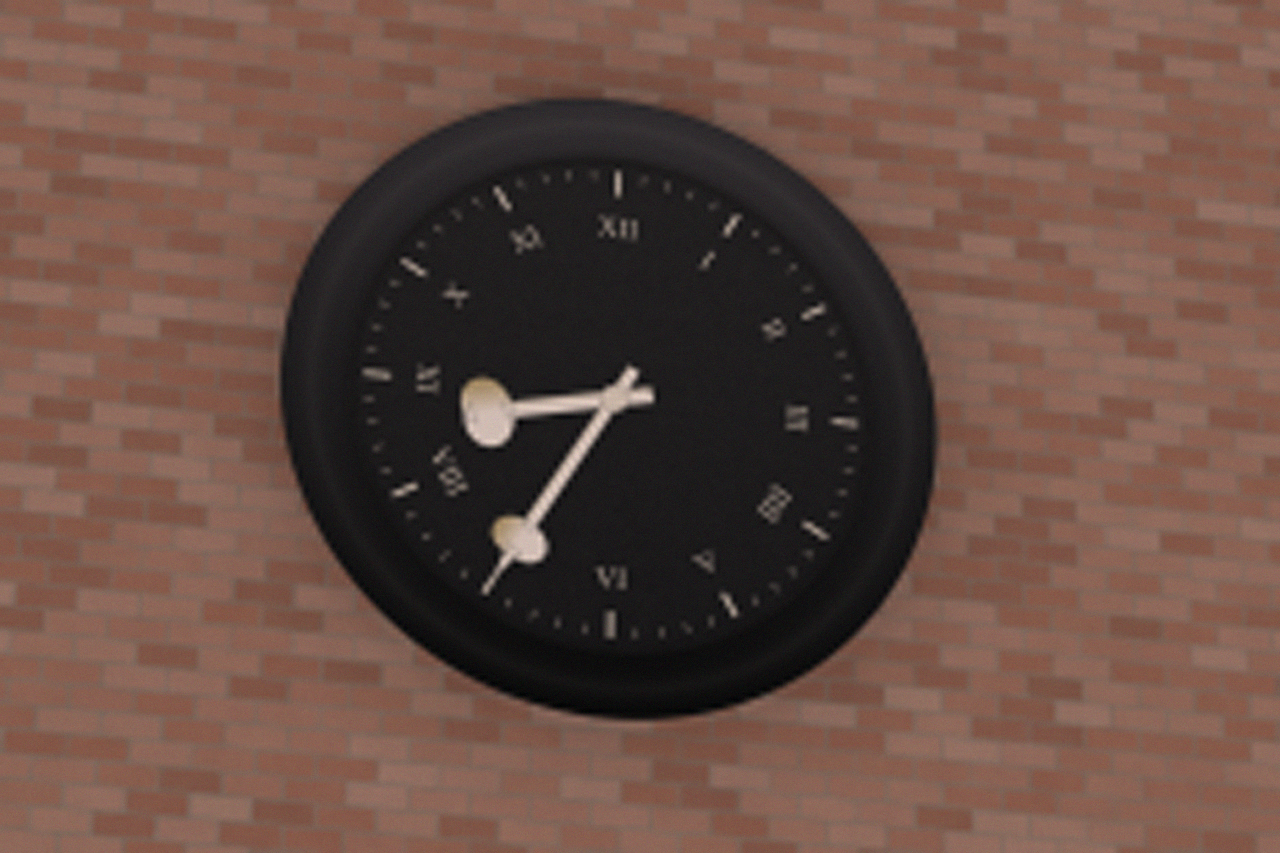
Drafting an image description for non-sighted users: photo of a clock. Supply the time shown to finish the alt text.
8:35
